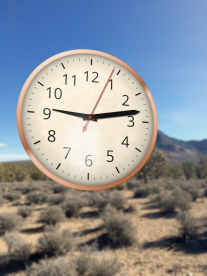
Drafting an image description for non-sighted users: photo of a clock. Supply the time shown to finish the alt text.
9:13:04
